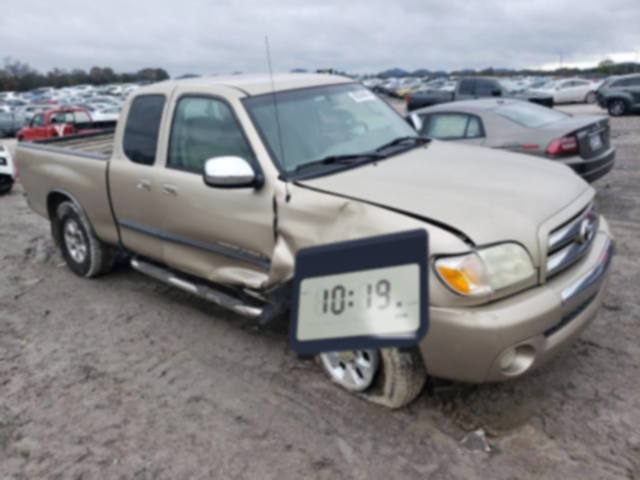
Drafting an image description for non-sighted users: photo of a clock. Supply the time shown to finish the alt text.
10:19
